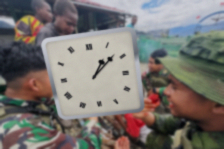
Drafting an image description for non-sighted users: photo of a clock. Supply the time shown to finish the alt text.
1:08
